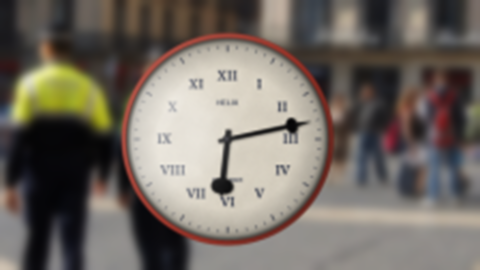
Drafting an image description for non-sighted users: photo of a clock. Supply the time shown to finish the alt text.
6:13
